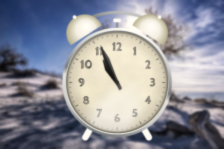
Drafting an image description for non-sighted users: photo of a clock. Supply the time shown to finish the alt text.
10:56
